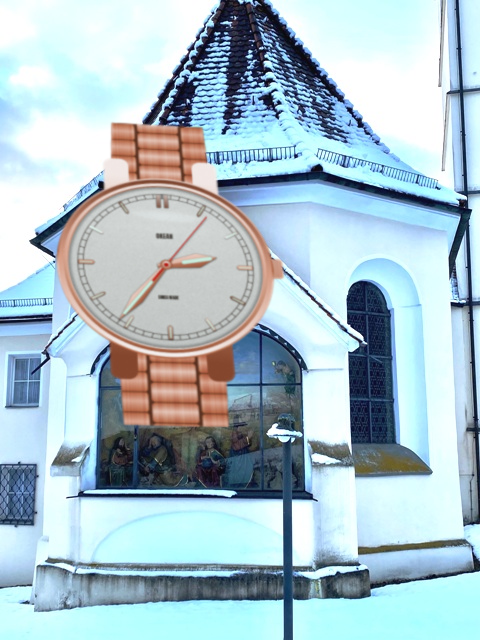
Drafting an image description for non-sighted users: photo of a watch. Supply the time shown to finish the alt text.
2:36:06
